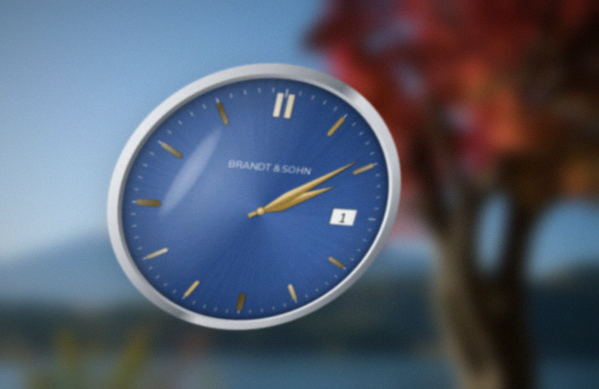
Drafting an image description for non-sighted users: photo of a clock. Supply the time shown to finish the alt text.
2:09
